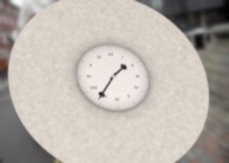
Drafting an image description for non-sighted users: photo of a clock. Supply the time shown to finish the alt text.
1:36
